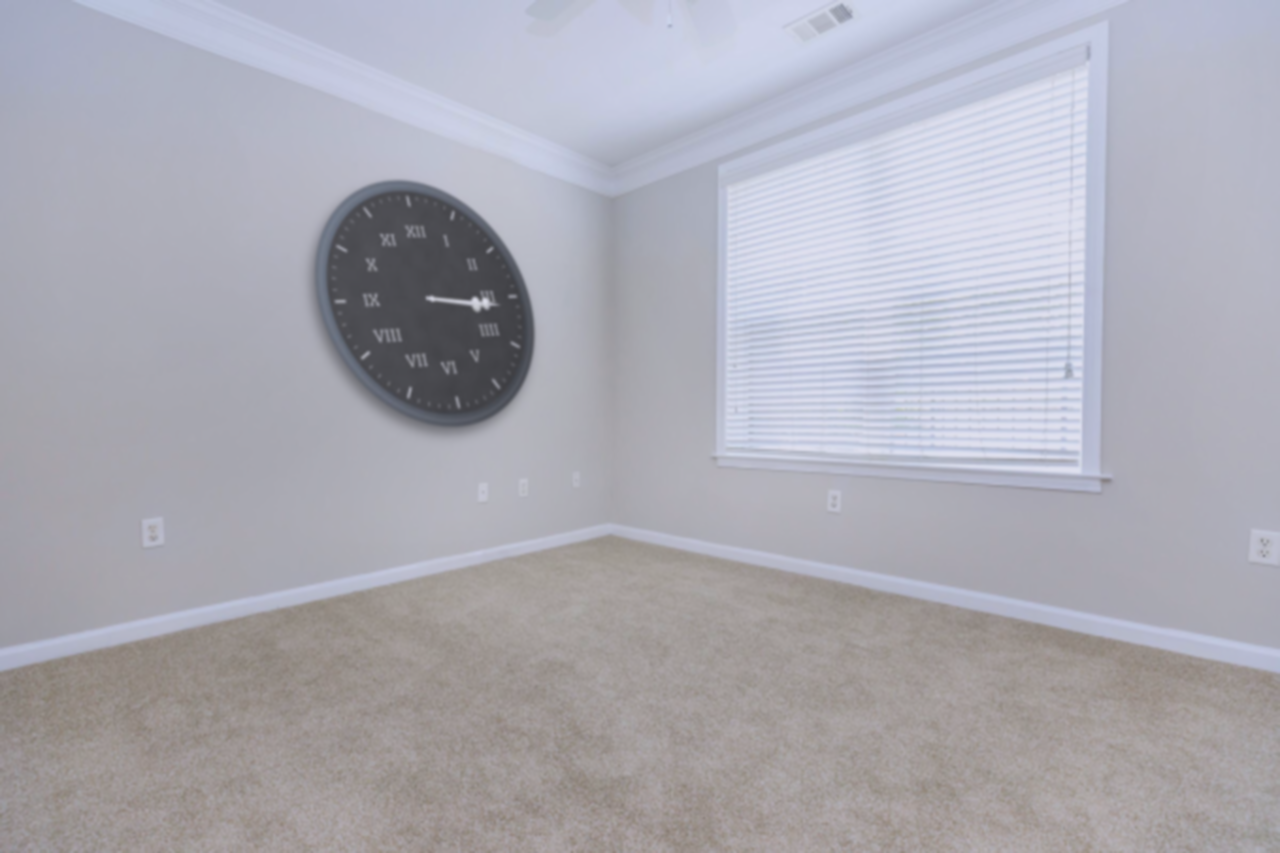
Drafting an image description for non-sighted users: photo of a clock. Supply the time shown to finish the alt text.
3:16
